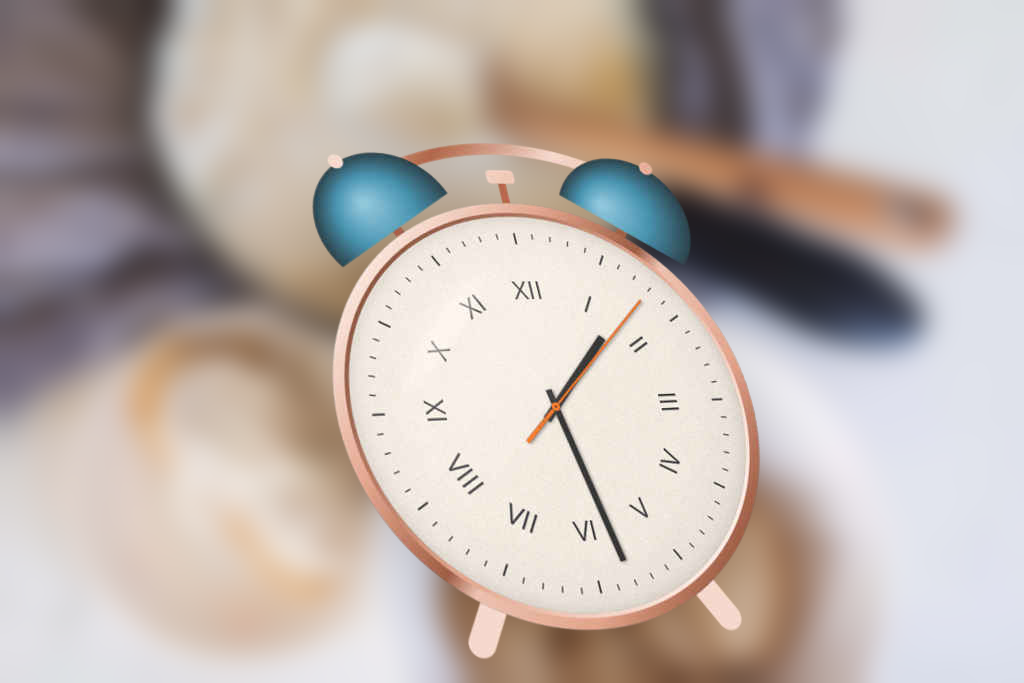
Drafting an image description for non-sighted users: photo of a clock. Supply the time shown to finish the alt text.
1:28:08
